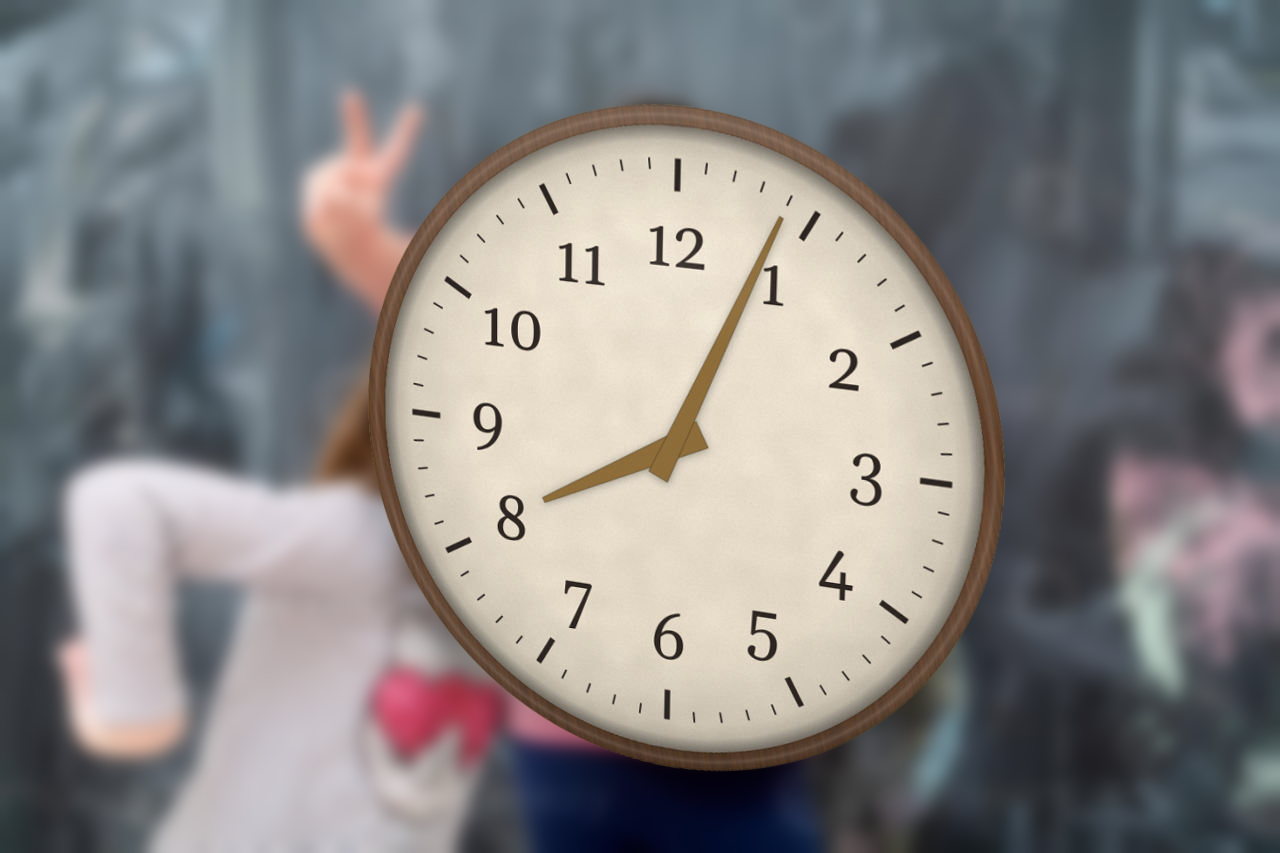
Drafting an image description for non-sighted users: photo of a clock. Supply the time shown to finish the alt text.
8:04
